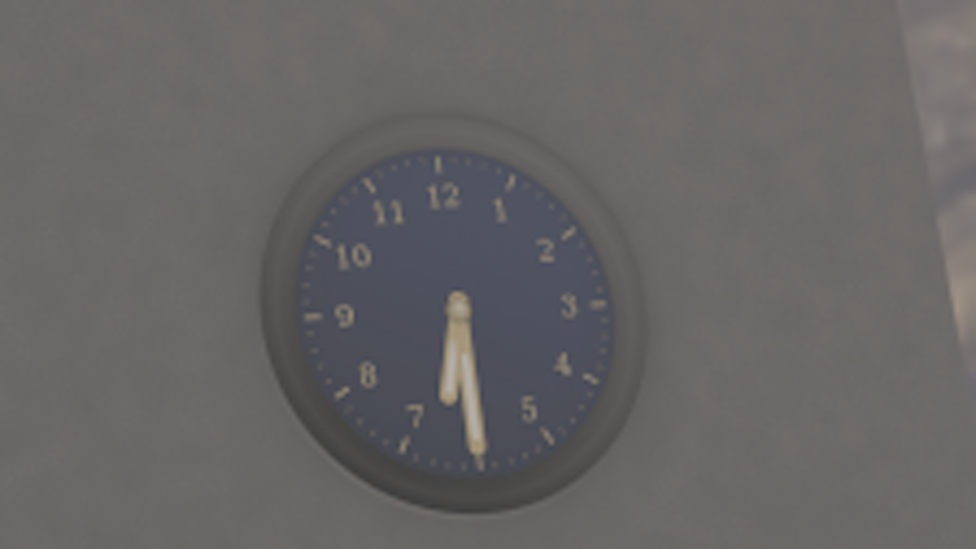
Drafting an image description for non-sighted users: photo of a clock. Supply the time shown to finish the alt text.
6:30
